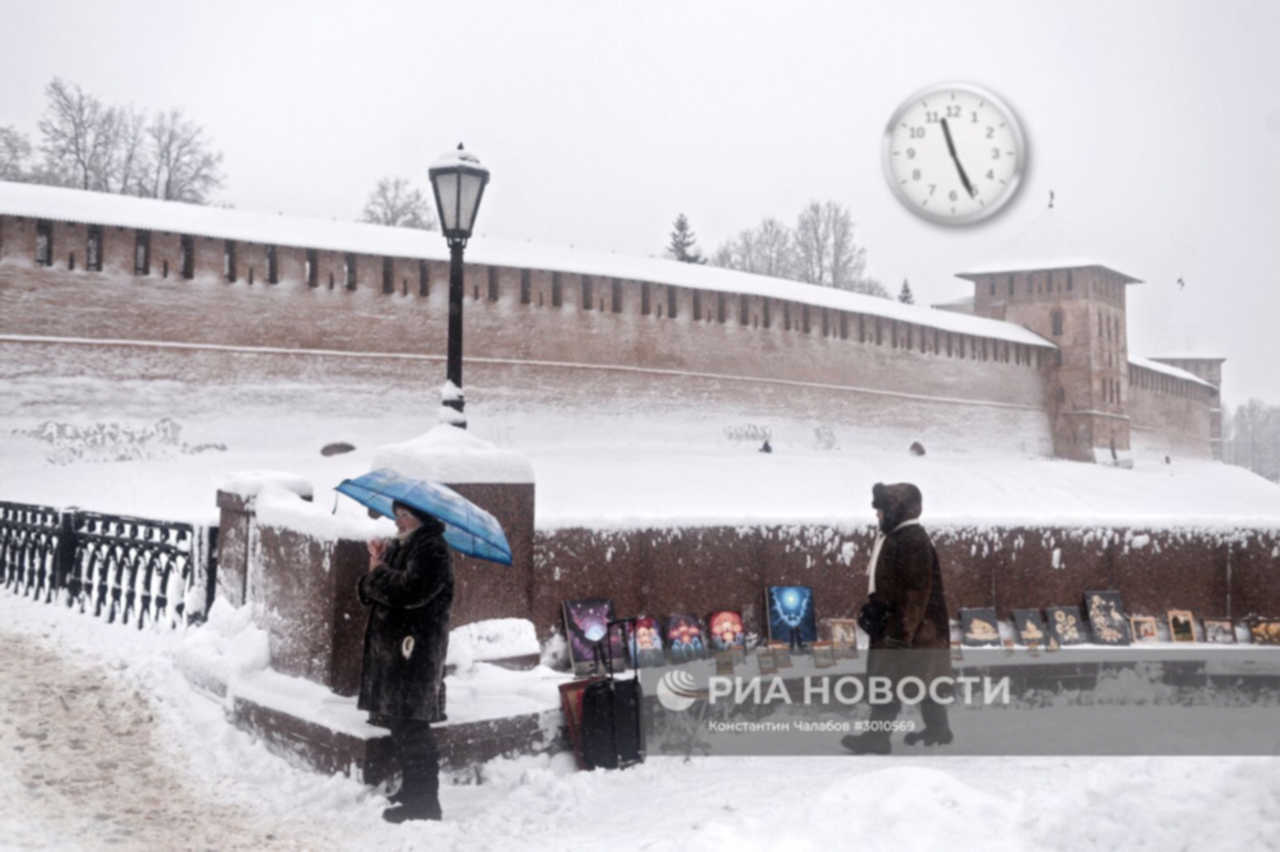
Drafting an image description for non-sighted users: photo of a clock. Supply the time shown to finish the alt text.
11:26
